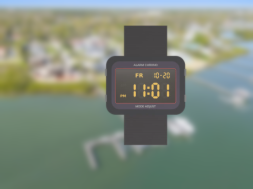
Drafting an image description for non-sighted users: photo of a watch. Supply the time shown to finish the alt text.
11:01
